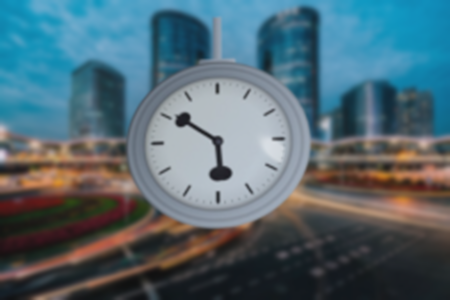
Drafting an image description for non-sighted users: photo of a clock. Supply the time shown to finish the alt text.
5:51
